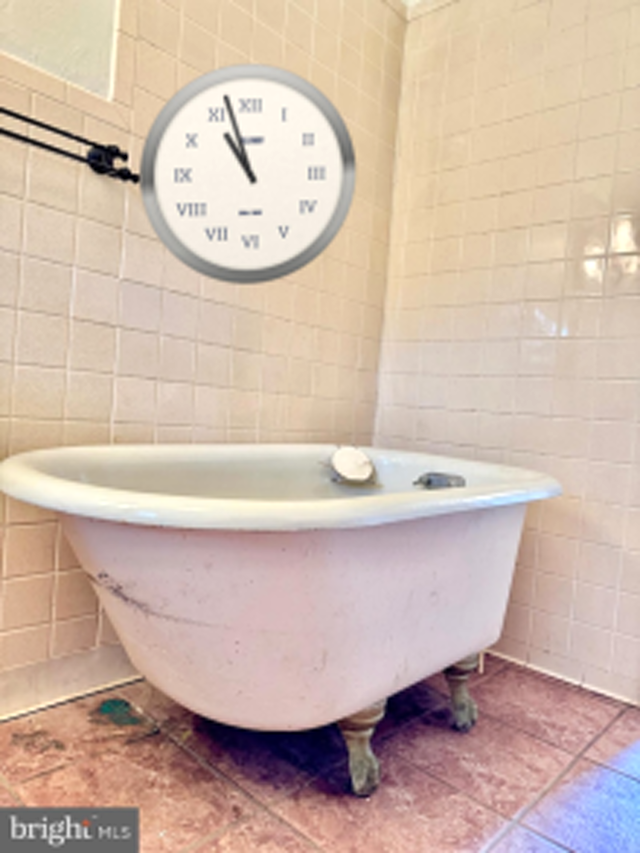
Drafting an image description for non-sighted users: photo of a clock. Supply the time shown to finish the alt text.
10:57
